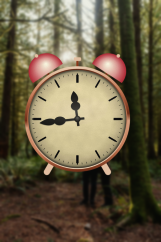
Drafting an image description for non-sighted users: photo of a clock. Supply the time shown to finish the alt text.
11:44
